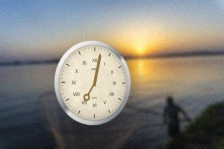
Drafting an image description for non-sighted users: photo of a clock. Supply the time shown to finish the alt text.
7:02
